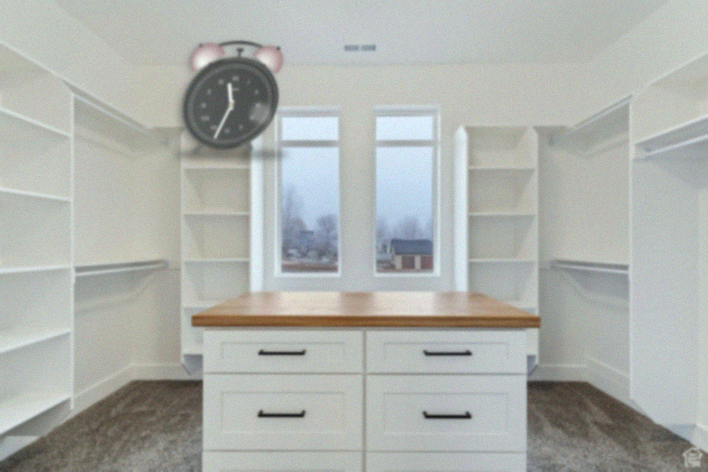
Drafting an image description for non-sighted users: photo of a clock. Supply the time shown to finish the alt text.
11:33
